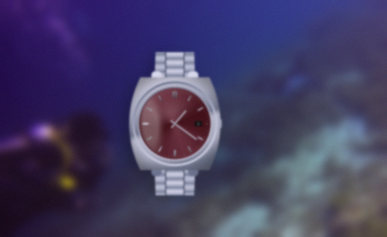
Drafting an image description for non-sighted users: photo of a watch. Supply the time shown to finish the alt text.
1:21
